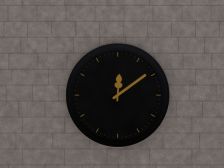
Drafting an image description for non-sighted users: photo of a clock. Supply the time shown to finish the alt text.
12:09
